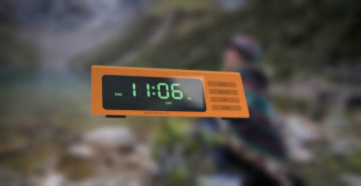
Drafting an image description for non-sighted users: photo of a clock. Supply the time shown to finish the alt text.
11:06
